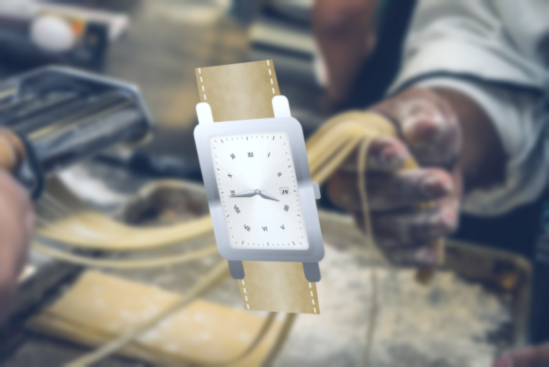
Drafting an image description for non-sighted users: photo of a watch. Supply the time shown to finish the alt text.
3:44
